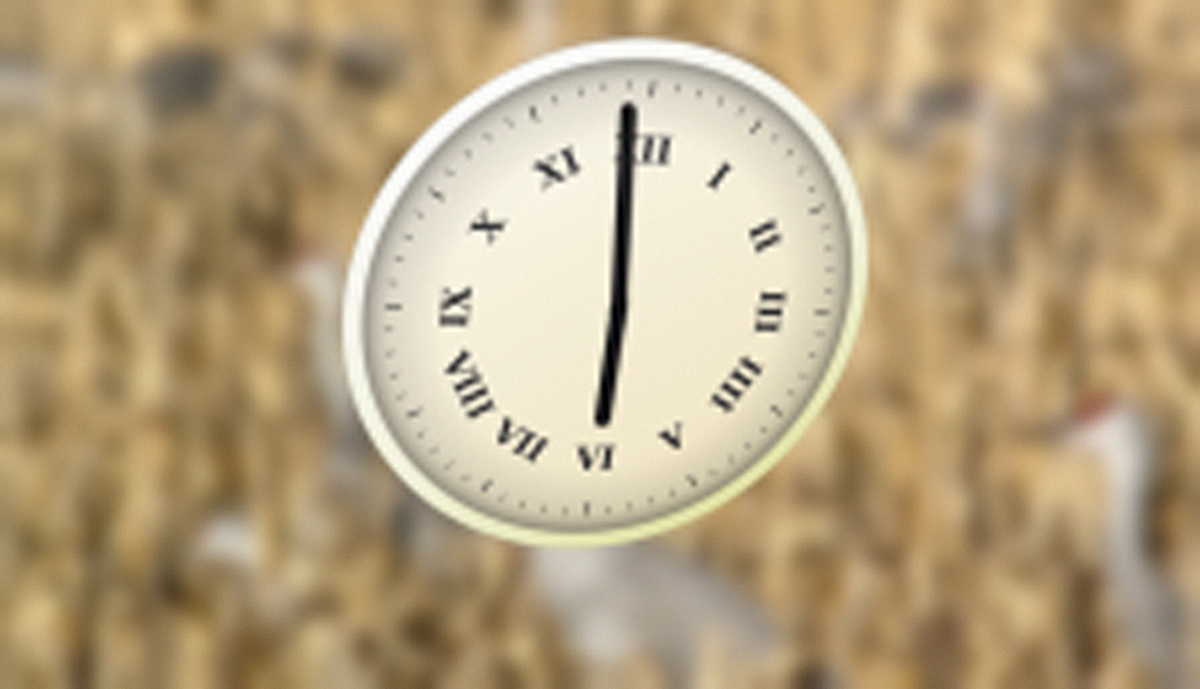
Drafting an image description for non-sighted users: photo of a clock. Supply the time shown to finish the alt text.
5:59
